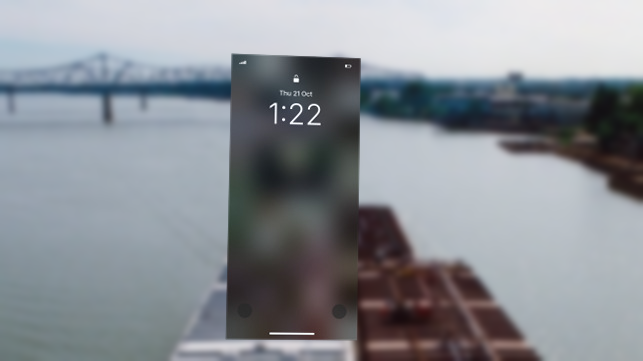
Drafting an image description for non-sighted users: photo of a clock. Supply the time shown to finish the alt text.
1:22
